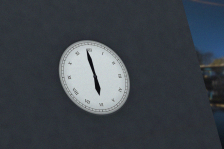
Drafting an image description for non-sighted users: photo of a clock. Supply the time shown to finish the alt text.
5:59
